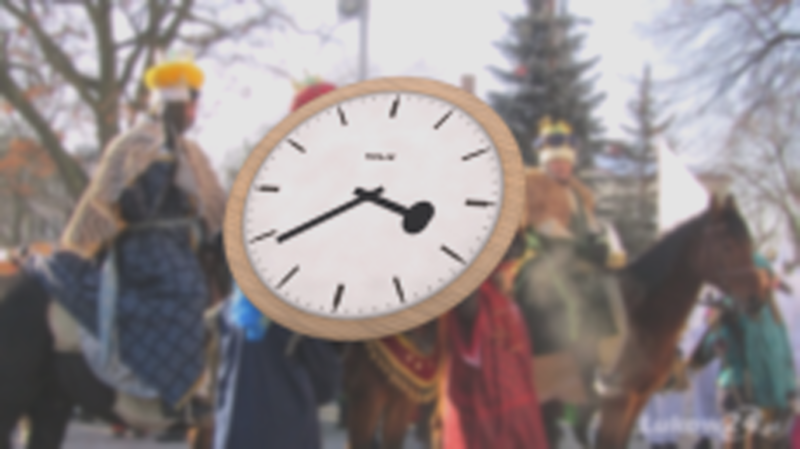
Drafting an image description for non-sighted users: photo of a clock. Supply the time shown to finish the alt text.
3:39
